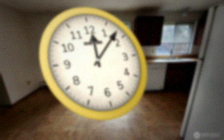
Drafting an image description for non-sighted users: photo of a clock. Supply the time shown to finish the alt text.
12:08
